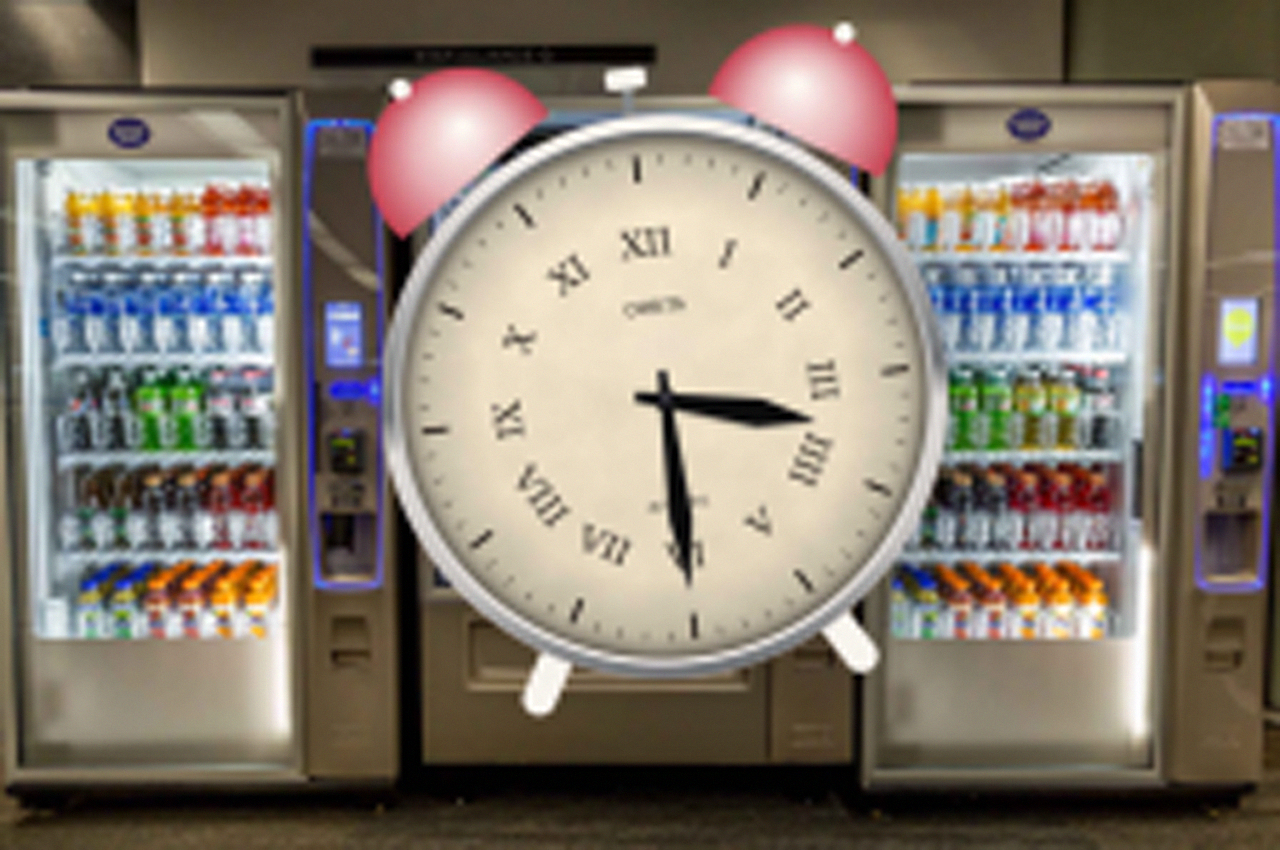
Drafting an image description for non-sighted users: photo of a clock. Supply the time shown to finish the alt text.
3:30
